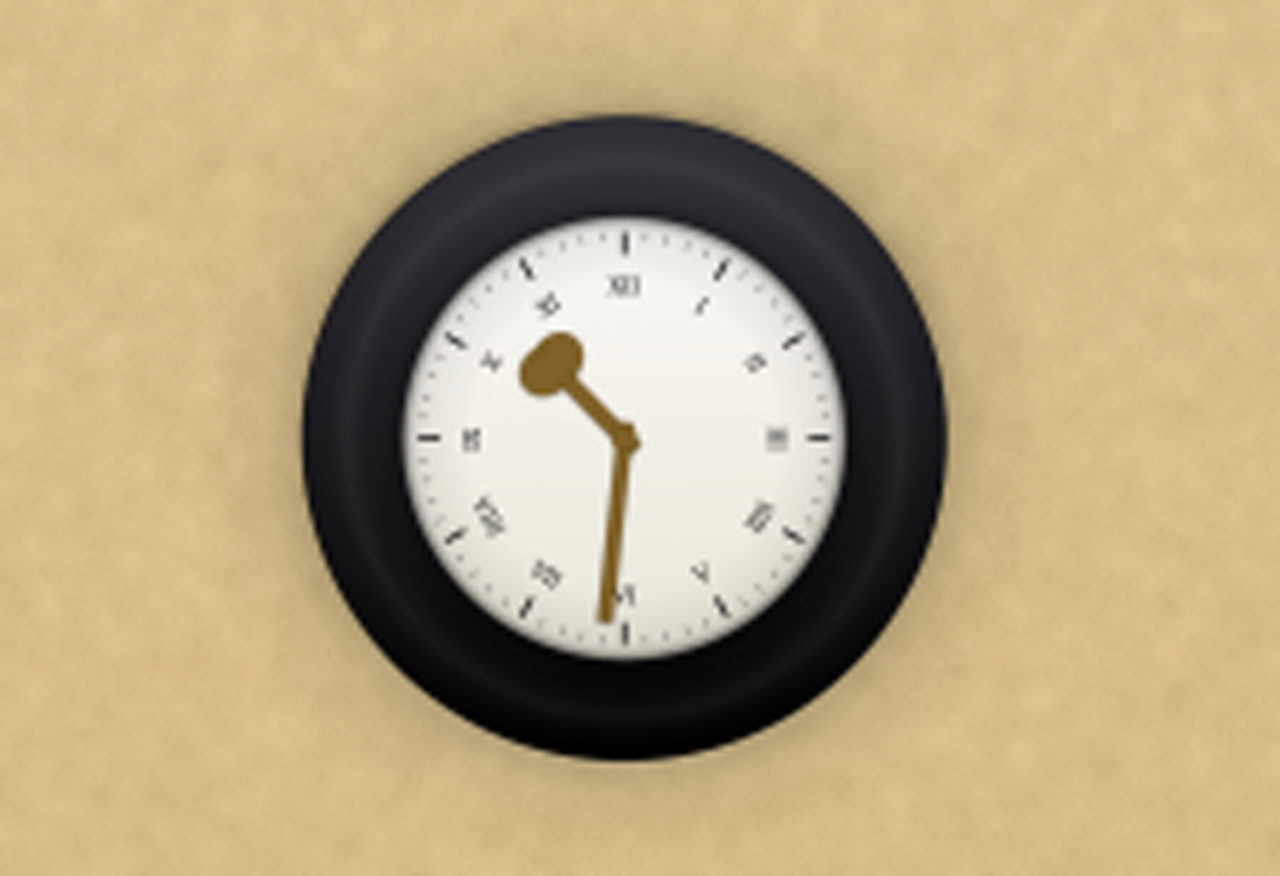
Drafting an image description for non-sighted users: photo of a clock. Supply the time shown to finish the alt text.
10:31
